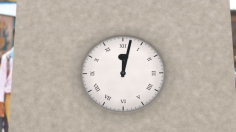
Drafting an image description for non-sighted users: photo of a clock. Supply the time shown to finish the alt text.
12:02
